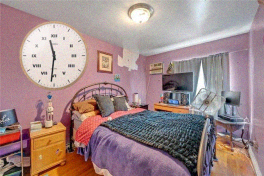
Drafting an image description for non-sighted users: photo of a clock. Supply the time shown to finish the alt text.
11:31
